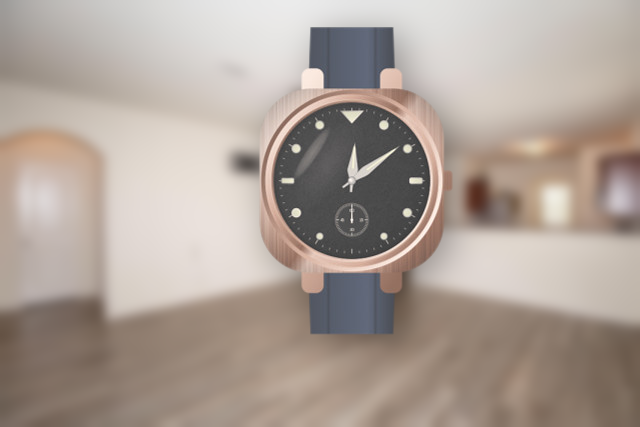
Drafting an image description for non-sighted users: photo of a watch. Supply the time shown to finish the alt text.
12:09
